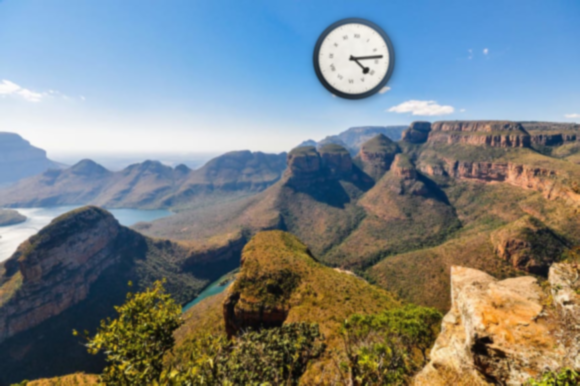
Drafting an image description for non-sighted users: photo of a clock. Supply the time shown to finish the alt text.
4:13
